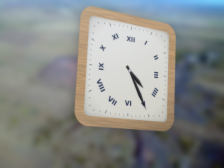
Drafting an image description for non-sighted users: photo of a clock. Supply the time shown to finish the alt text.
4:25
